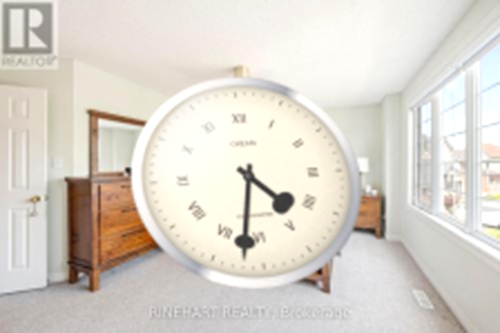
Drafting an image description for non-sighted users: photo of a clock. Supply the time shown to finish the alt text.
4:32
